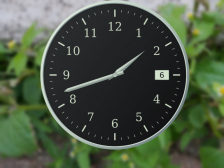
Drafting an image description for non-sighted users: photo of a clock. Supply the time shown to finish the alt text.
1:42
